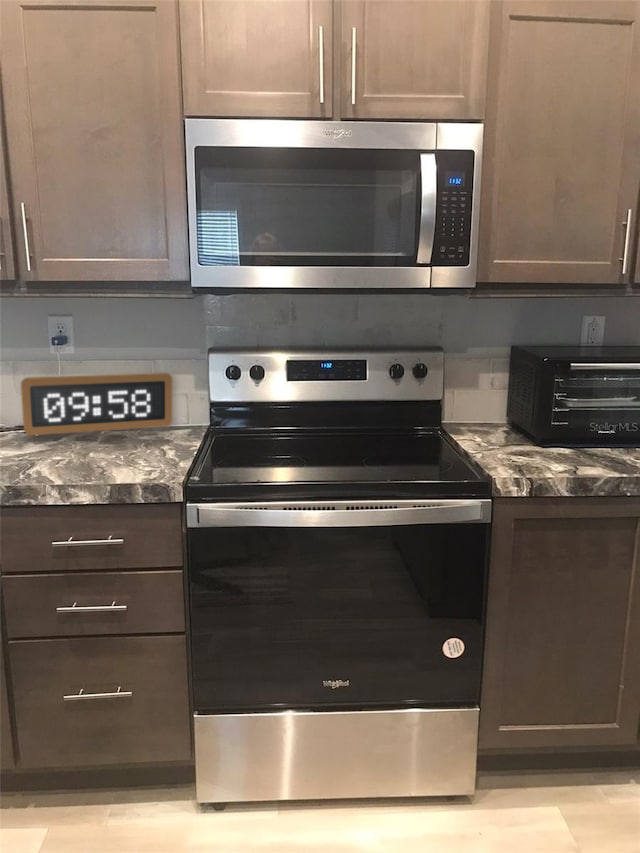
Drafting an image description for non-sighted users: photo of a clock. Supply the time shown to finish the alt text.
9:58
